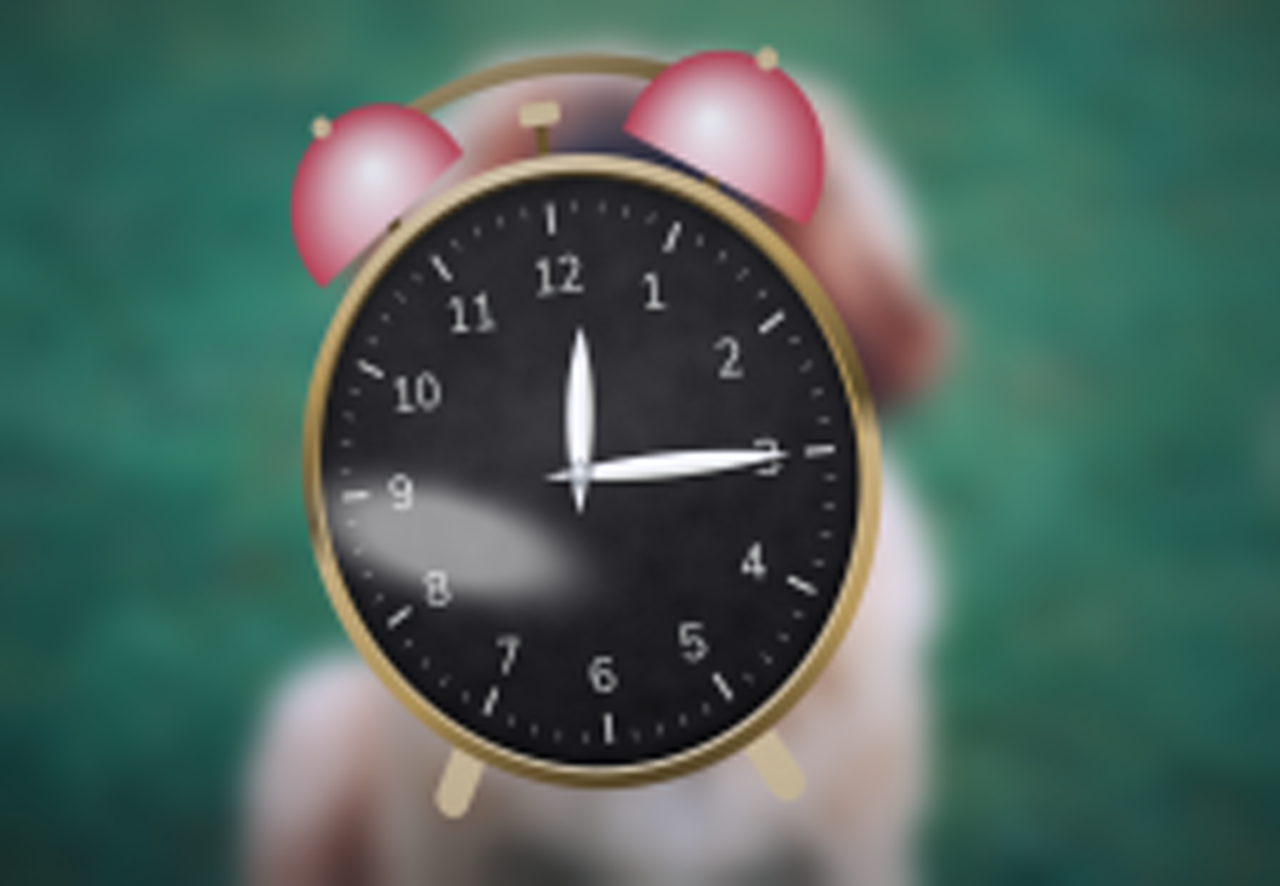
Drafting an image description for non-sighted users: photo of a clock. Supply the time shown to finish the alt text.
12:15
